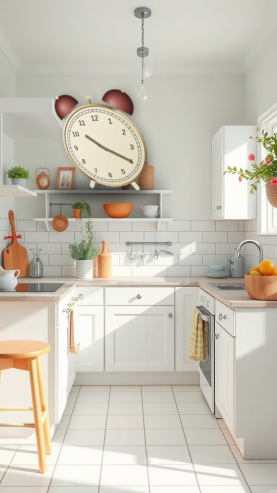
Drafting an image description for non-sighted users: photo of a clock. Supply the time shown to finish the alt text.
10:20
